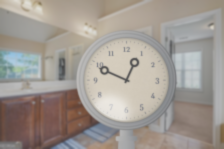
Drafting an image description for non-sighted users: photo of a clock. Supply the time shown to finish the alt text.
12:49
